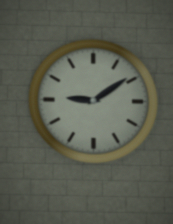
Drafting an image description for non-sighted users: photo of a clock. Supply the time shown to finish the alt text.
9:09
